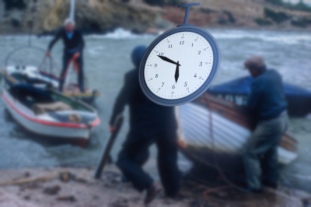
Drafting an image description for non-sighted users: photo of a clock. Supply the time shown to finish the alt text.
5:49
